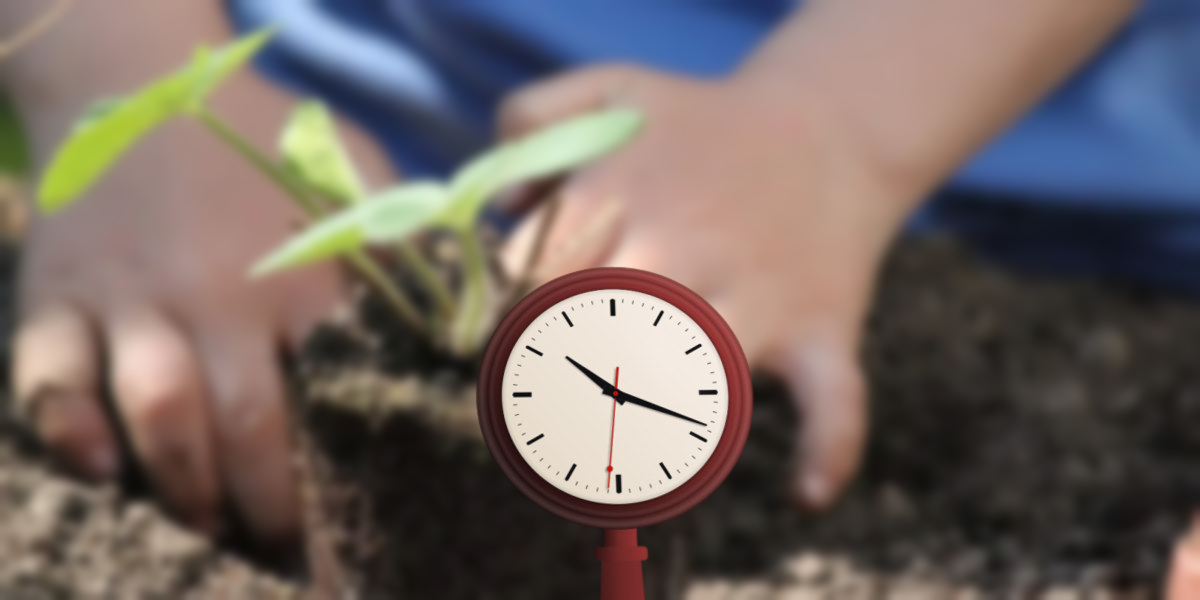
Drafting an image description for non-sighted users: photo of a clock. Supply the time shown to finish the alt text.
10:18:31
